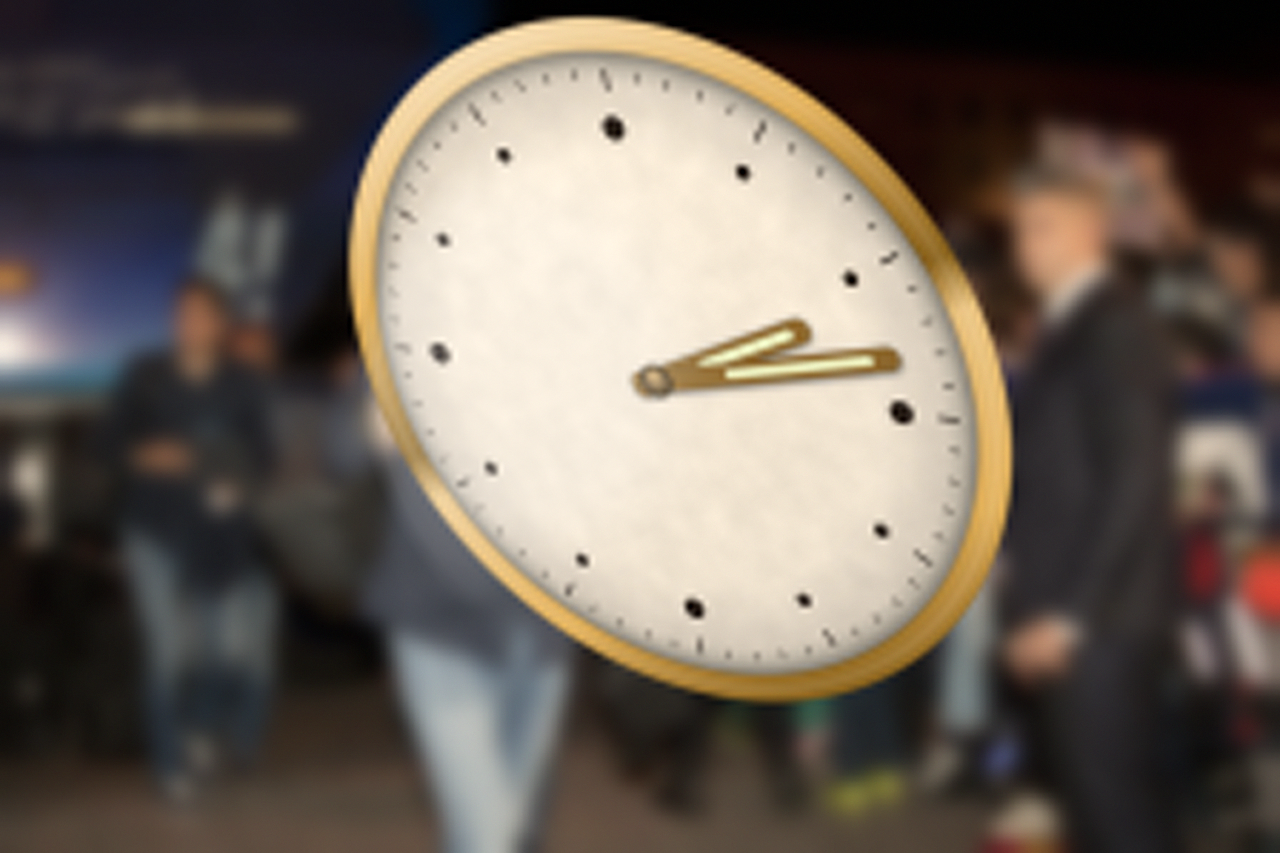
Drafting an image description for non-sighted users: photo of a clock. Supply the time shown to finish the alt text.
2:13
